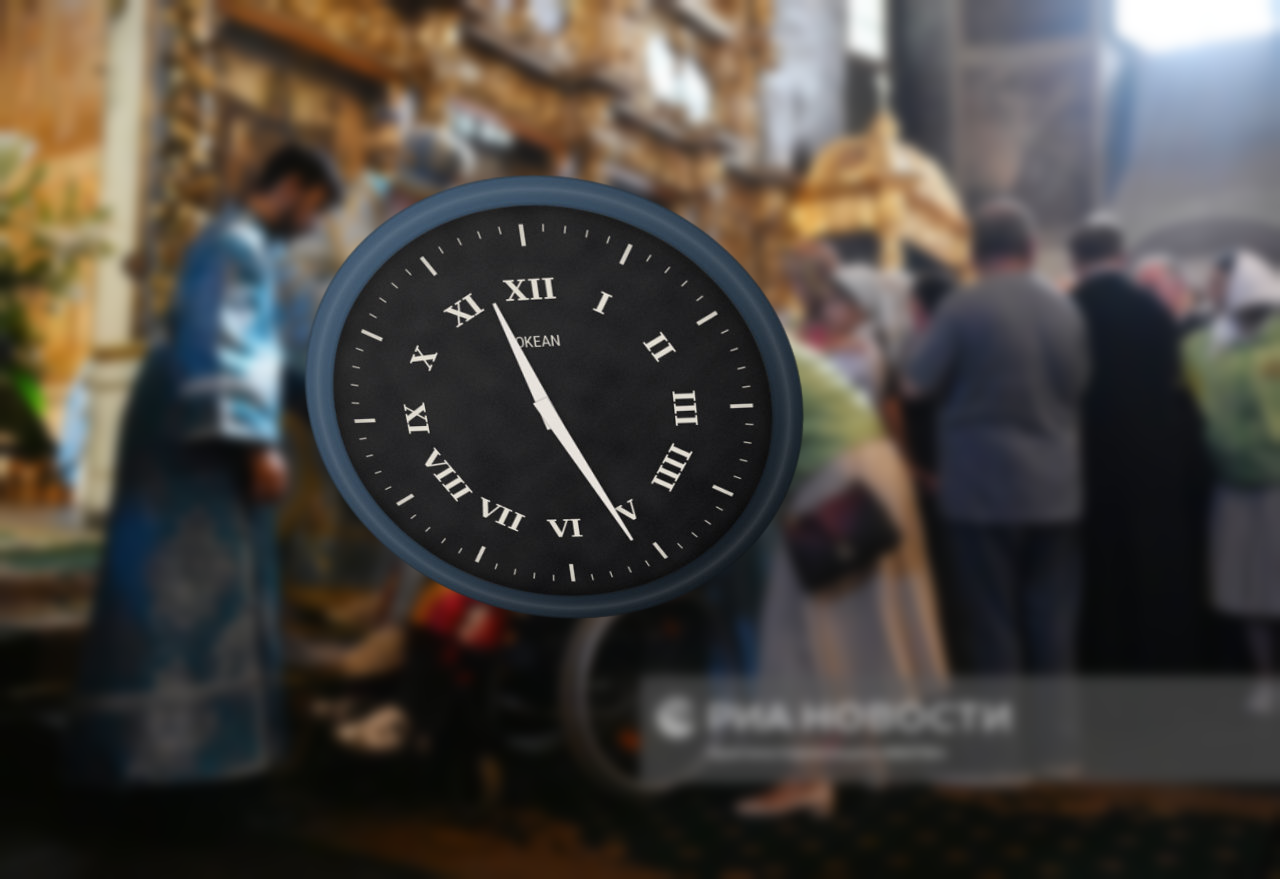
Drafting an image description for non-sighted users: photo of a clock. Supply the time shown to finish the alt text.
11:26
